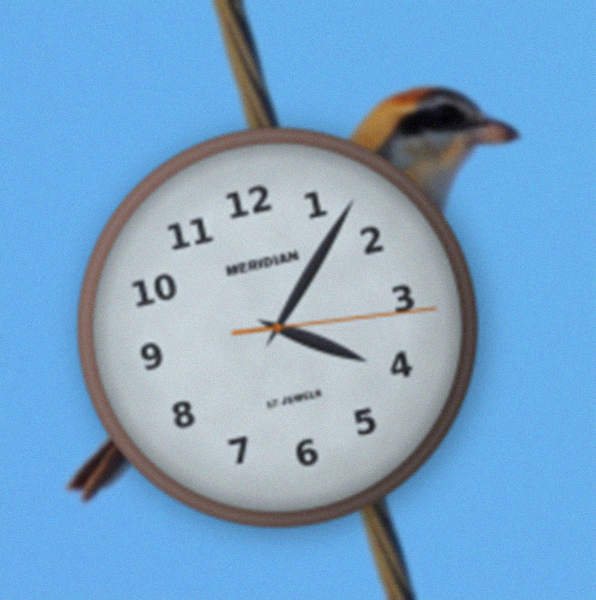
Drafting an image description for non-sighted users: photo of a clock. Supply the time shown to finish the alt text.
4:07:16
